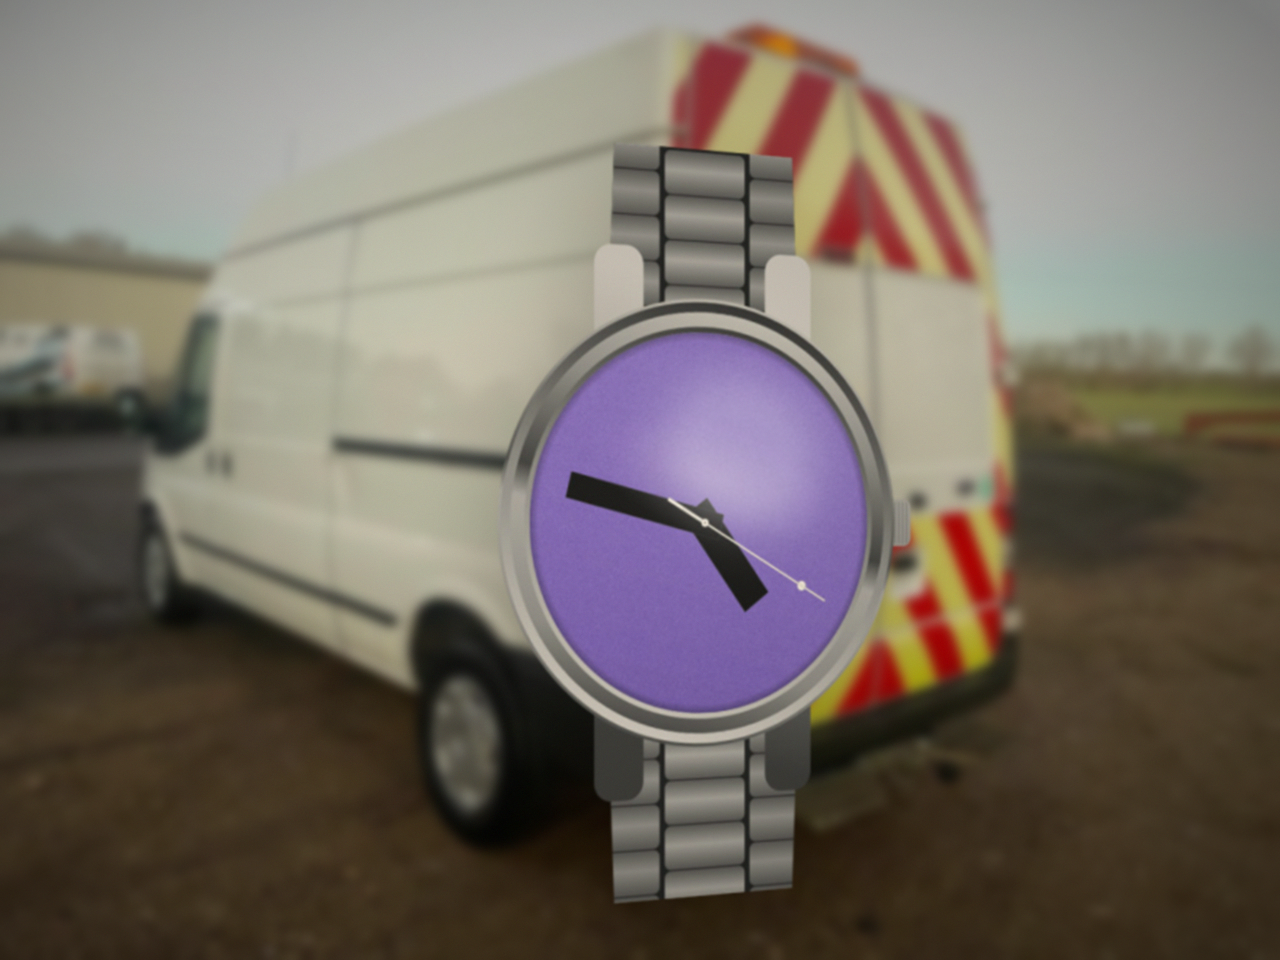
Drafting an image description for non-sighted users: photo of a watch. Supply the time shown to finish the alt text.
4:47:20
